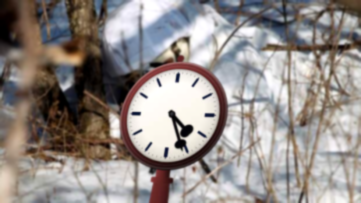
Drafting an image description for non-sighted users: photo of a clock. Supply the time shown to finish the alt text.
4:26
